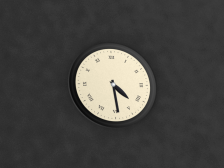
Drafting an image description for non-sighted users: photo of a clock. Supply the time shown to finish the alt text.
4:29
